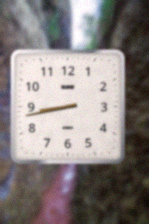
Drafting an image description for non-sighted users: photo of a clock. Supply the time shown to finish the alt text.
8:43
